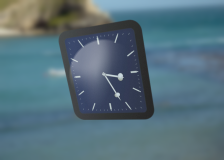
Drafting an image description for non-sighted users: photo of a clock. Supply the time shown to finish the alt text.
3:26
